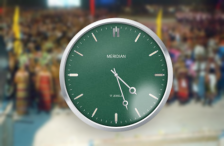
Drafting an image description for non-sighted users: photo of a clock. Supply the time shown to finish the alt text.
4:27
